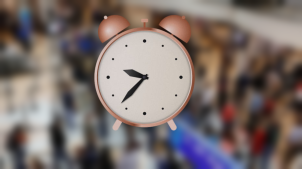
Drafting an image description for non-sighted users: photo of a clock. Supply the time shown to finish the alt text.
9:37
